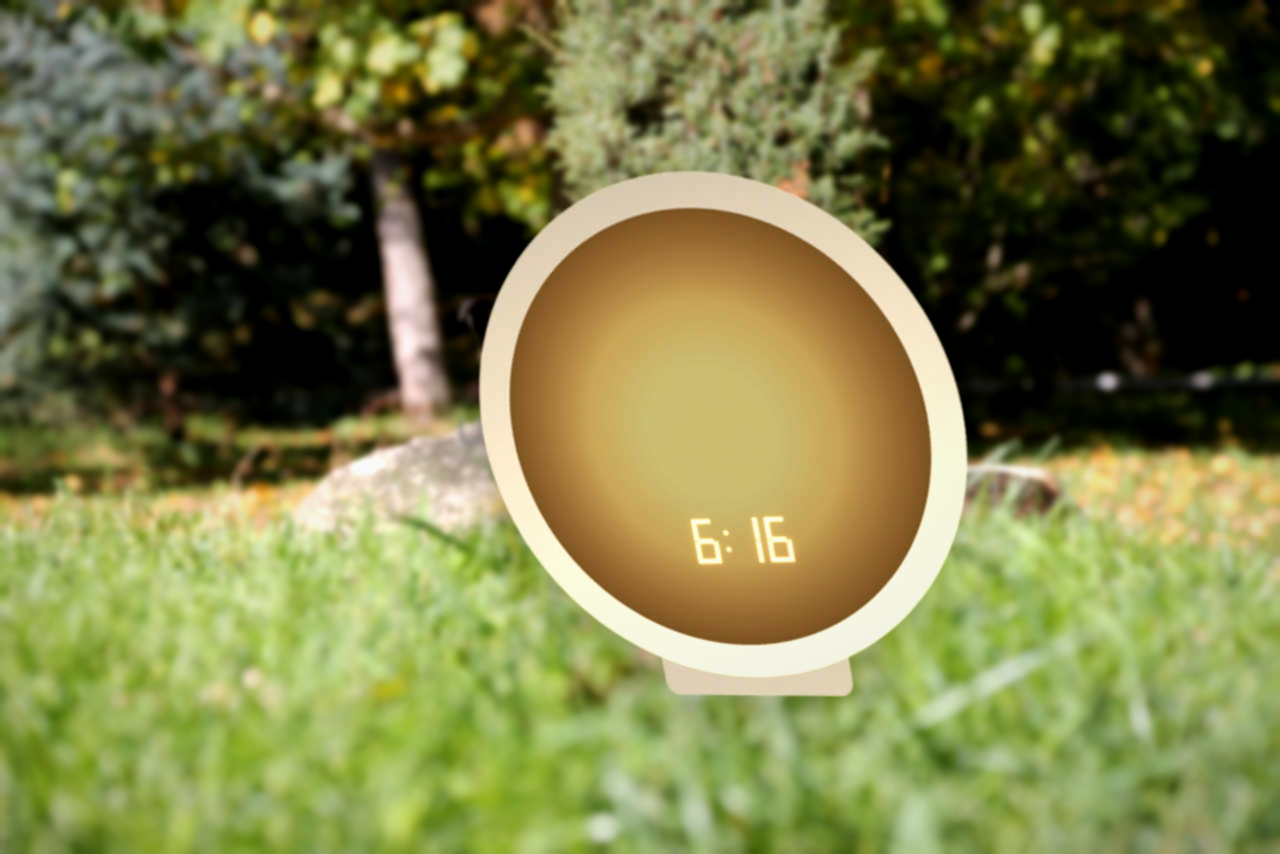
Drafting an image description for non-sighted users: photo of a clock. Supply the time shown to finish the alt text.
6:16
